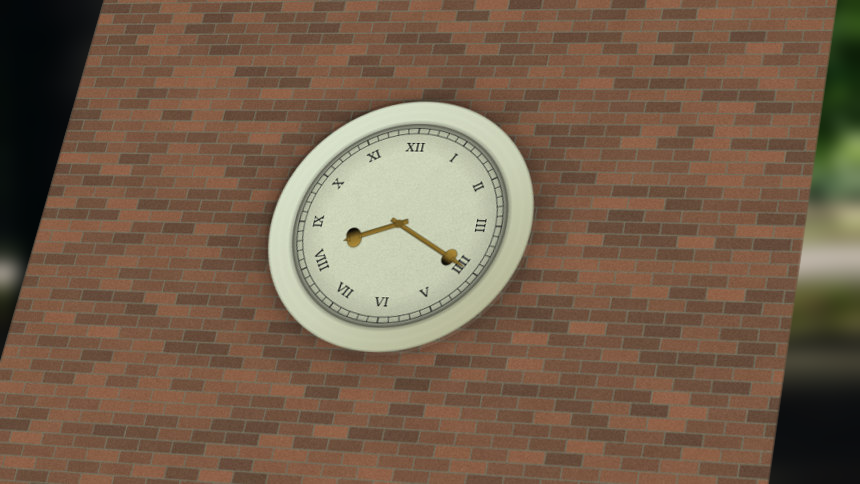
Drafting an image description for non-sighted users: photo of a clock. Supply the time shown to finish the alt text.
8:20
